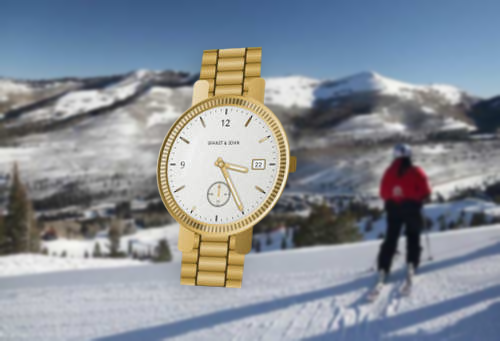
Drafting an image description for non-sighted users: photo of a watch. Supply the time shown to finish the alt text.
3:25
